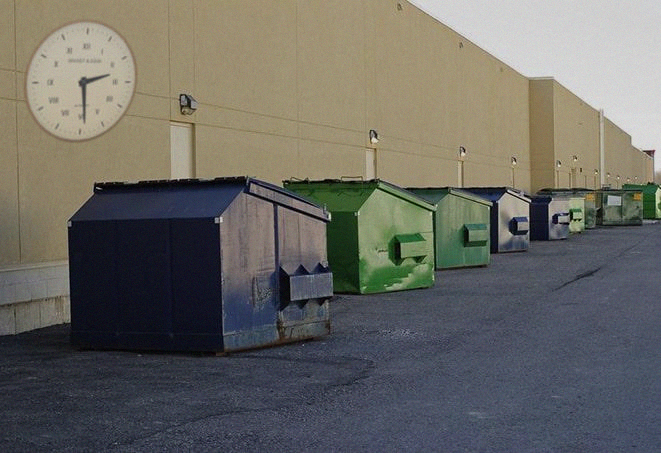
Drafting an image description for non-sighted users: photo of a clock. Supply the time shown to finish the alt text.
2:29
